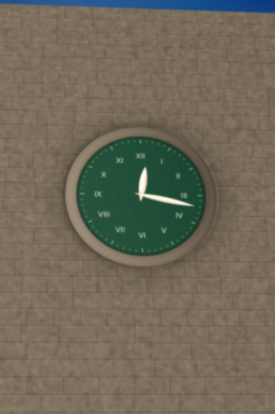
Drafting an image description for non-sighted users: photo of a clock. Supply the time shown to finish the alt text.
12:17
